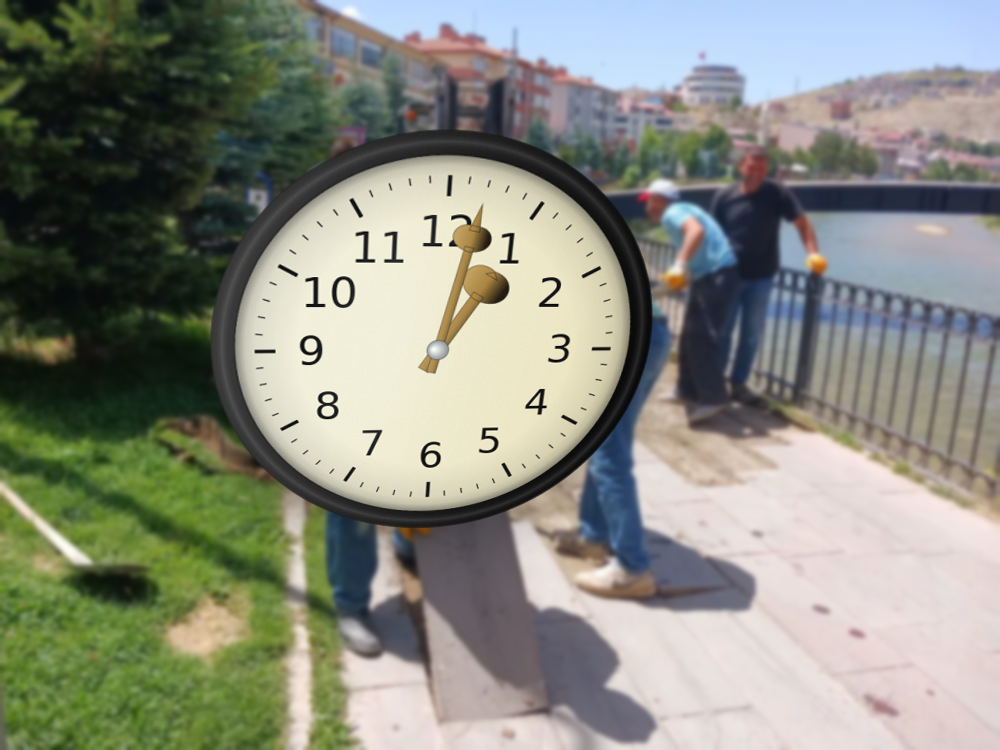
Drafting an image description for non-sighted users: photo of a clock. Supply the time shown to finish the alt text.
1:02
